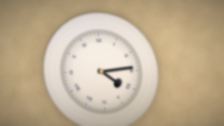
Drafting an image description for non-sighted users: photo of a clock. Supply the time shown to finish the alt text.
4:14
